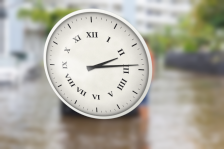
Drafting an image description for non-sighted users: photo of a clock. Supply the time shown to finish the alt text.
2:14
